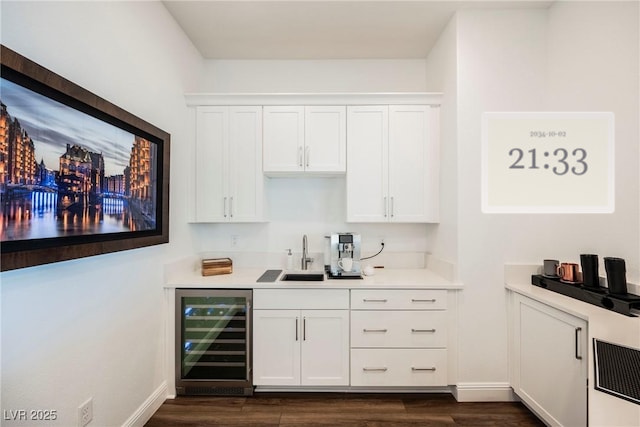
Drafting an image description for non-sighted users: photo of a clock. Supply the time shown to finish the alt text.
21:33
